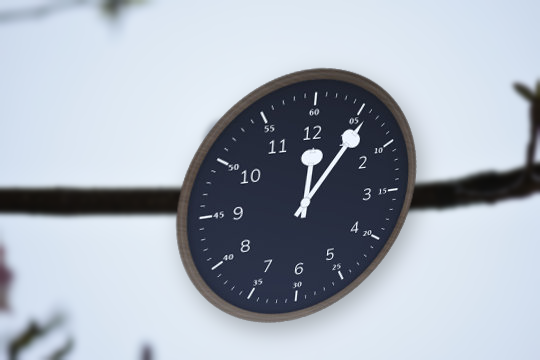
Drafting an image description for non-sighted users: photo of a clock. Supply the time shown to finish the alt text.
12:06
